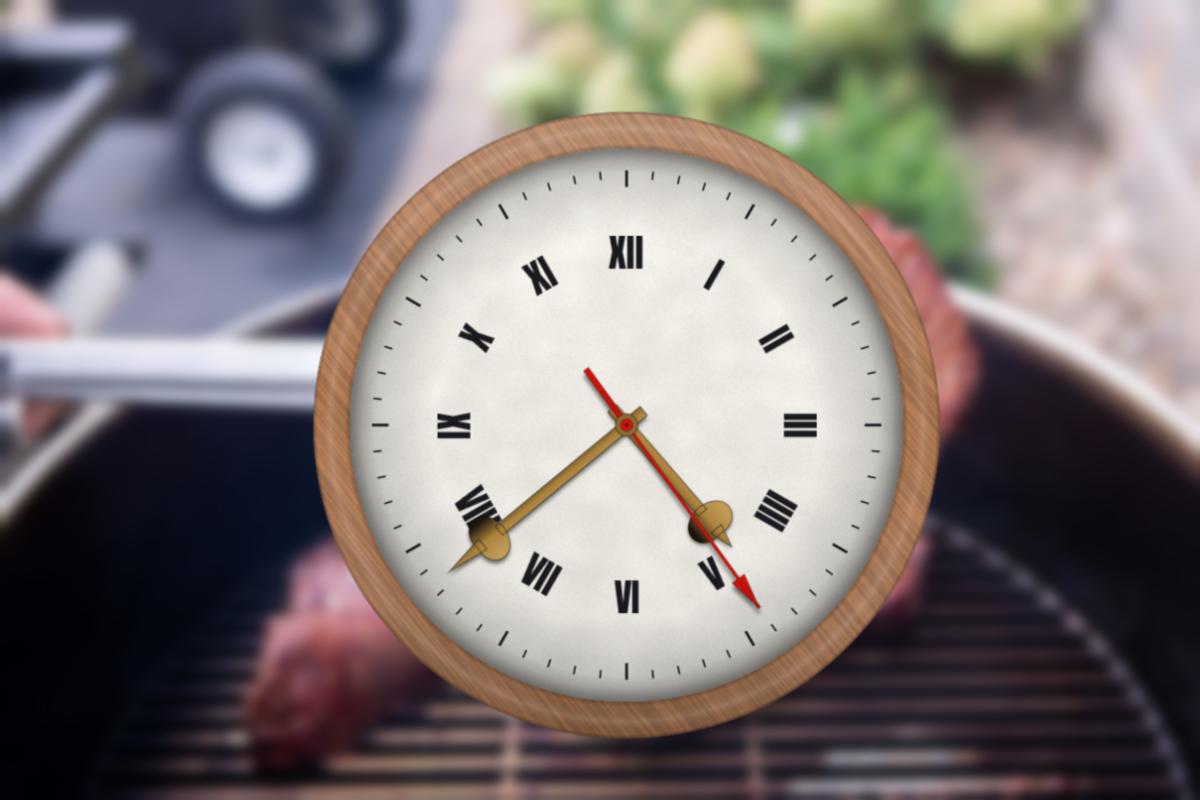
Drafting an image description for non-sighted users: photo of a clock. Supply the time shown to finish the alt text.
4:38:24
